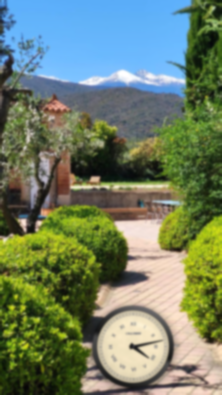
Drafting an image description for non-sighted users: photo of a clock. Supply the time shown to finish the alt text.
4:13
